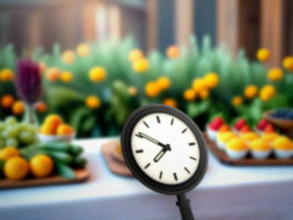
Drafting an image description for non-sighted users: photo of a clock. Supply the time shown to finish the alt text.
7:51
